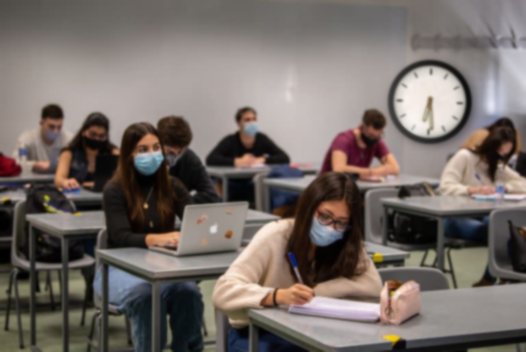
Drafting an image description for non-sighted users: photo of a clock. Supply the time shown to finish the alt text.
6:29
